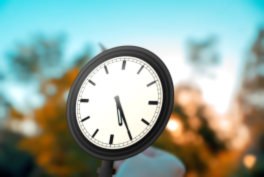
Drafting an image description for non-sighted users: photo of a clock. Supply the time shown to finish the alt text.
5:25
